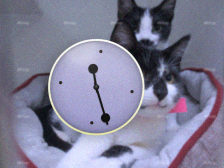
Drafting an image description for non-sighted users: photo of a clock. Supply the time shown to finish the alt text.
11:26
